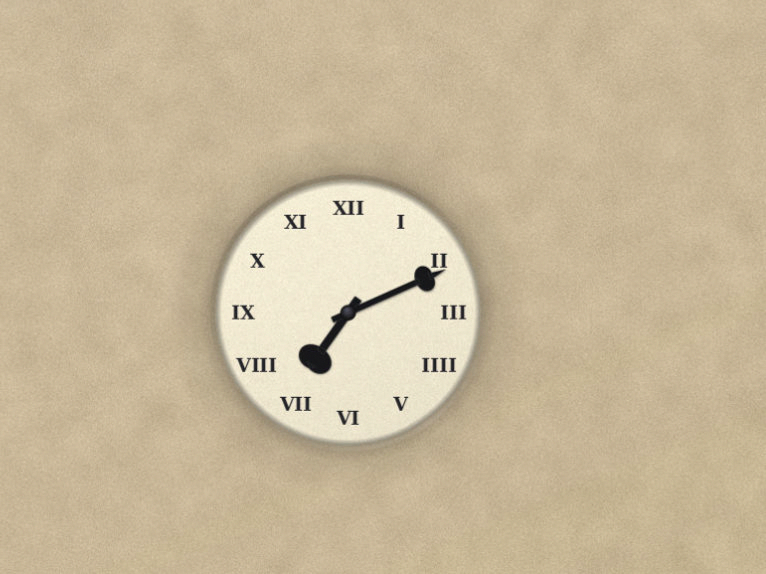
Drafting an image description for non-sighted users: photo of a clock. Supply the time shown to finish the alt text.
7:11
